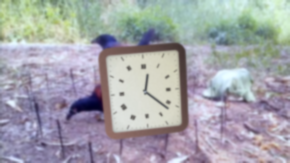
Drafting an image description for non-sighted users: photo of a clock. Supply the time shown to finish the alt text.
12:22
